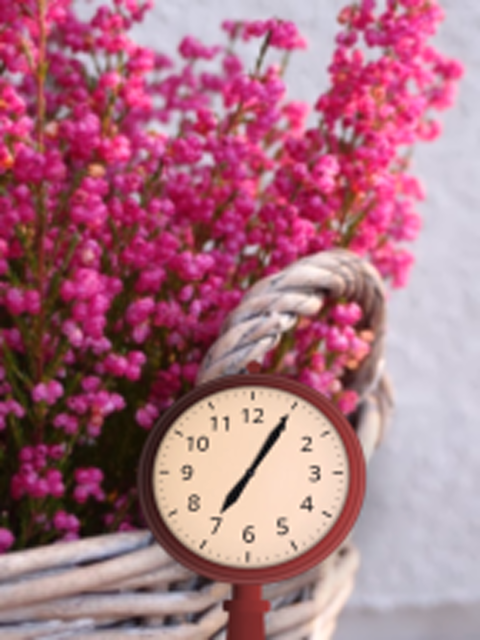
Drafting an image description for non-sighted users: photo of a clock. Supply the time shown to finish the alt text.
7:05
